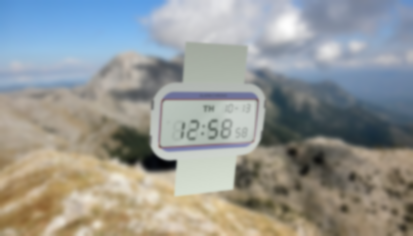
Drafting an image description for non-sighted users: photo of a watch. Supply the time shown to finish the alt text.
12:58
